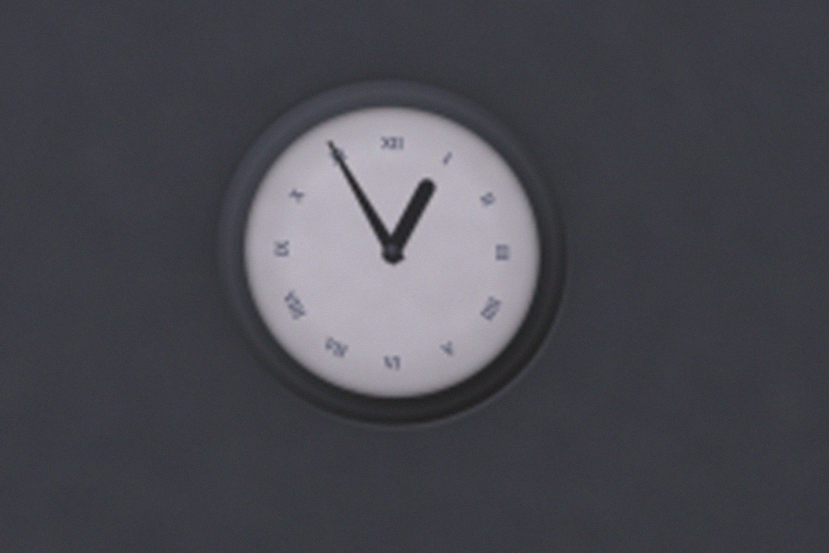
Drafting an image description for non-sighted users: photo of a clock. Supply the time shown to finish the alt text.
12:55
